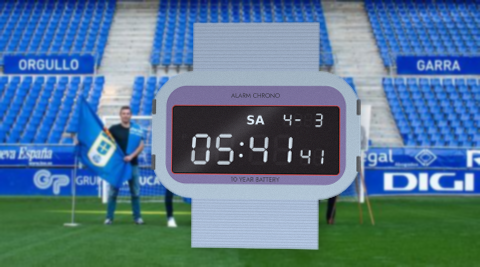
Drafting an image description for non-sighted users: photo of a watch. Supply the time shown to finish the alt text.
5:41:41
